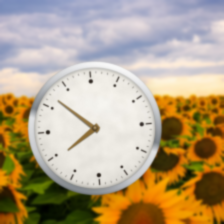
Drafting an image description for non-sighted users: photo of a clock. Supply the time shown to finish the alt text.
7:52
